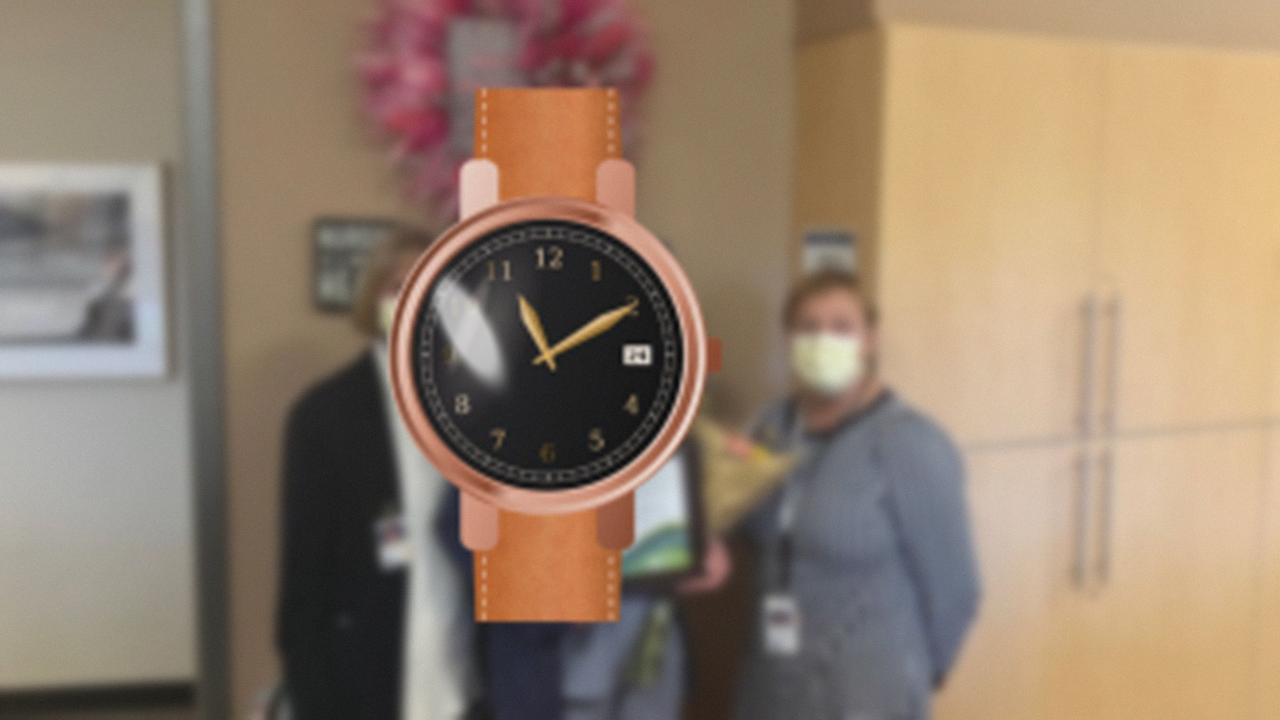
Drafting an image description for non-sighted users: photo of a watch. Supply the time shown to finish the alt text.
11:10
